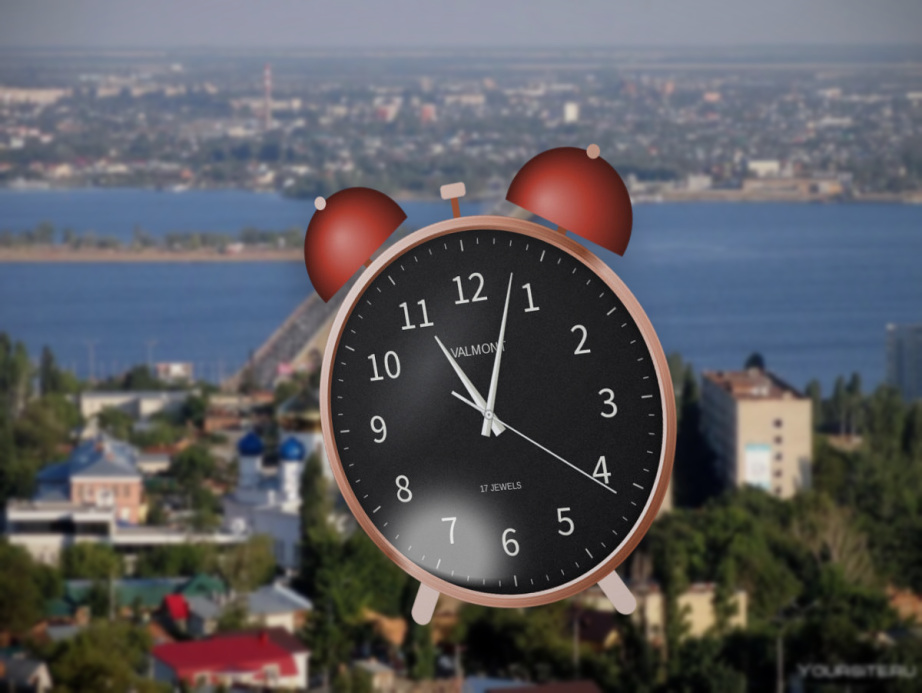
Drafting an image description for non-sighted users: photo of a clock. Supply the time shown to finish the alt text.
11:03:21
